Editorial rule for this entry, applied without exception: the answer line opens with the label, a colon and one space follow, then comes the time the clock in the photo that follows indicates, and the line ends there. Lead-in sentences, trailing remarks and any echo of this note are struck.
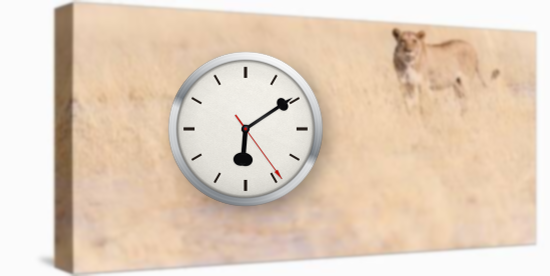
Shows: 6:09:24
